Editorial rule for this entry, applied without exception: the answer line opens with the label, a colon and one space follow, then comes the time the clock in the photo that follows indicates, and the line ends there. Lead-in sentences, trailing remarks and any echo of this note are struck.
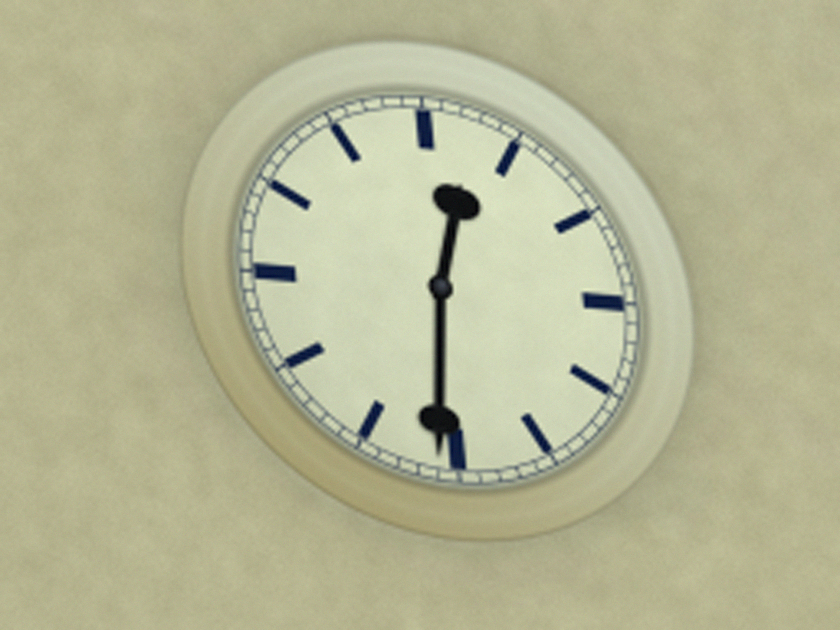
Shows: 12:31
